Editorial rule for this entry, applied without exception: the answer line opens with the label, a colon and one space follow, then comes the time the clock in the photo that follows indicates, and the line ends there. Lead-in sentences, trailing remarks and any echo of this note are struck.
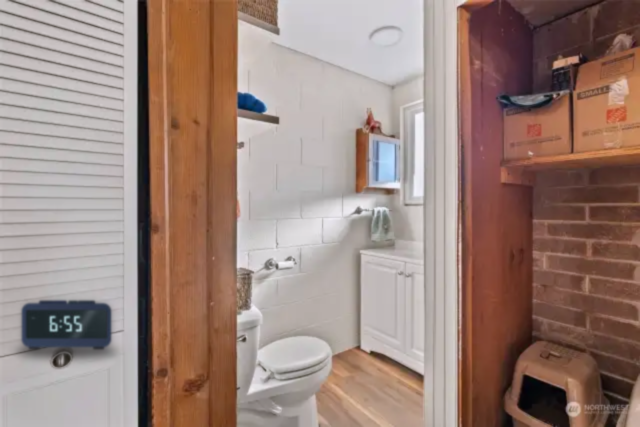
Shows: 6:55
